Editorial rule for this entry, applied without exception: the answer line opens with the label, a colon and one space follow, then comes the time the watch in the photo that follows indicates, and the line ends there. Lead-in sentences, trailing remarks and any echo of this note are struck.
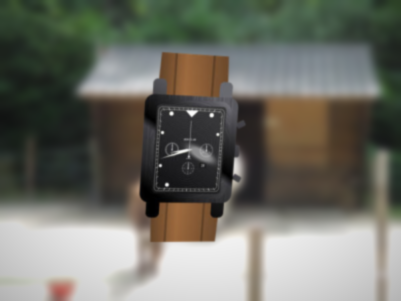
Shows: 8:42
